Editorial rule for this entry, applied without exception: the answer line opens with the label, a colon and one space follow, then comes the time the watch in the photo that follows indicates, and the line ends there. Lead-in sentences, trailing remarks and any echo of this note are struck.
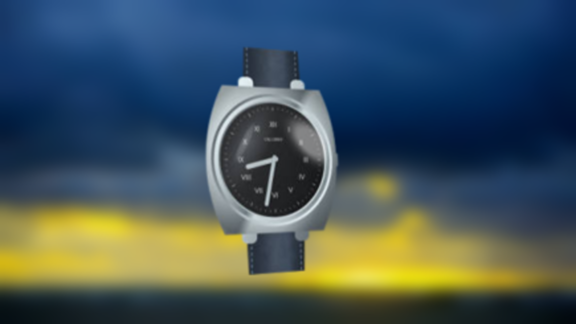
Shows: 8:32
